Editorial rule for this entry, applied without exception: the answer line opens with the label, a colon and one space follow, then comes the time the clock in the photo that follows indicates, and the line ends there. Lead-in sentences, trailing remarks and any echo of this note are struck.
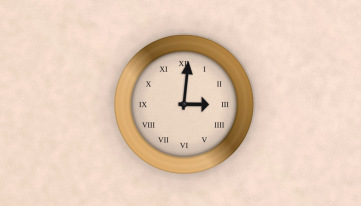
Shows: 3:01
